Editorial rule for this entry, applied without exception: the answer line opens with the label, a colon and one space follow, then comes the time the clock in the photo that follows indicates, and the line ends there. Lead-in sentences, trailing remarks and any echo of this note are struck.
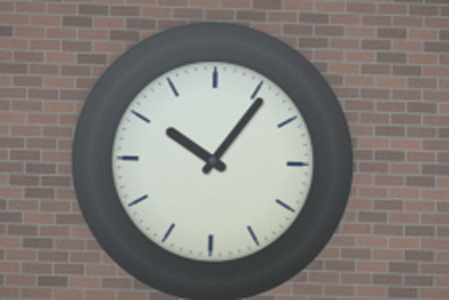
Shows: 10:06
